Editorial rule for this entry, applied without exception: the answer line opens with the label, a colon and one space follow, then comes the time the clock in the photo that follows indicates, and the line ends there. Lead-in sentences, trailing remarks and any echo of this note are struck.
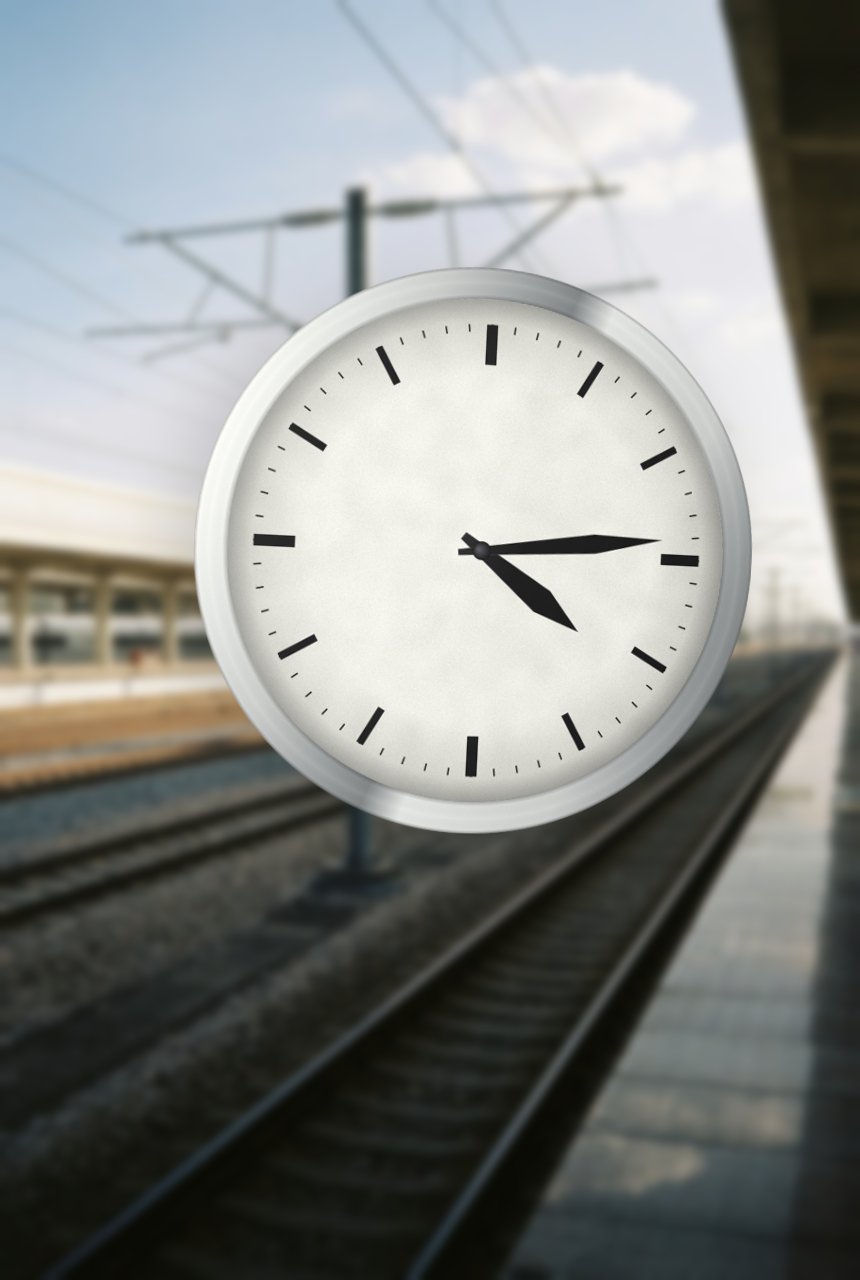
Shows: 4:14
